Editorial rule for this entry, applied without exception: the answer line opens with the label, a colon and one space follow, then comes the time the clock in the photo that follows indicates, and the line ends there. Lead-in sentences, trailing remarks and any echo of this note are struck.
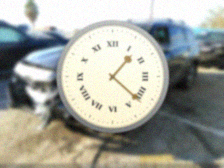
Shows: 1:22
